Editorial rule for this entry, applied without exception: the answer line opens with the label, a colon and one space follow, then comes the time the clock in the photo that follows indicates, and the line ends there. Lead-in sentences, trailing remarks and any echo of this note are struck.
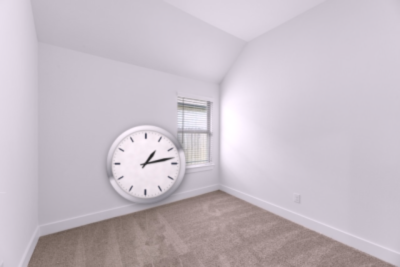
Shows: 1:13
